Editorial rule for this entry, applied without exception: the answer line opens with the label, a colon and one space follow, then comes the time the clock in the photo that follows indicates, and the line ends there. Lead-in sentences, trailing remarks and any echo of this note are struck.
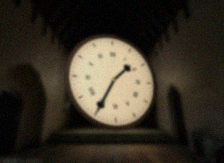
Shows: 1:35
